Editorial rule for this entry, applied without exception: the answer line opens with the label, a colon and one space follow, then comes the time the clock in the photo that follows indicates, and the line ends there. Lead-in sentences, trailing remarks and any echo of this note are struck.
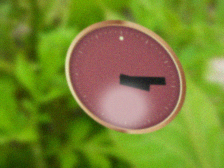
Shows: 3:14
